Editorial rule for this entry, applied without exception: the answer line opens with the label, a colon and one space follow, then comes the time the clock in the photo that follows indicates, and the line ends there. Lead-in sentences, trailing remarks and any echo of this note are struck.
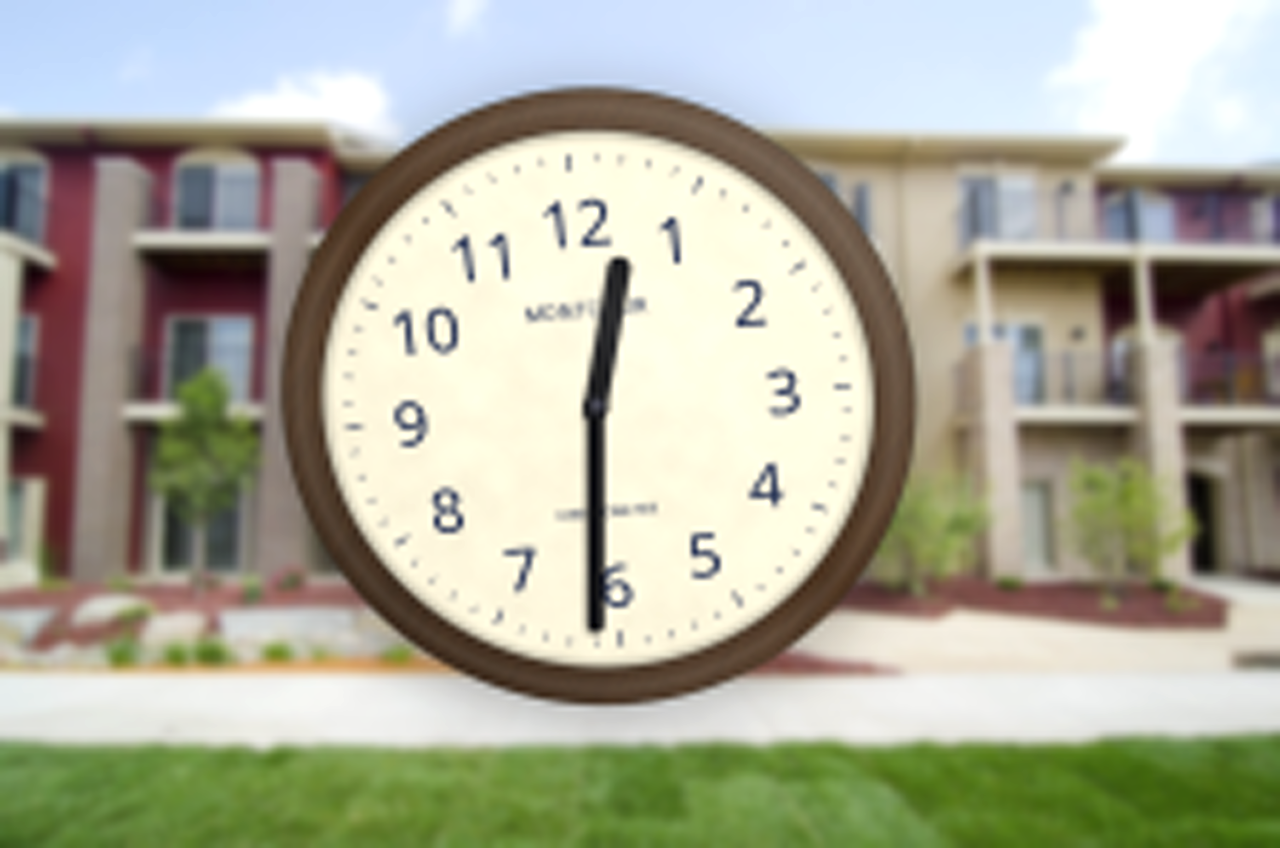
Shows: 12:31
